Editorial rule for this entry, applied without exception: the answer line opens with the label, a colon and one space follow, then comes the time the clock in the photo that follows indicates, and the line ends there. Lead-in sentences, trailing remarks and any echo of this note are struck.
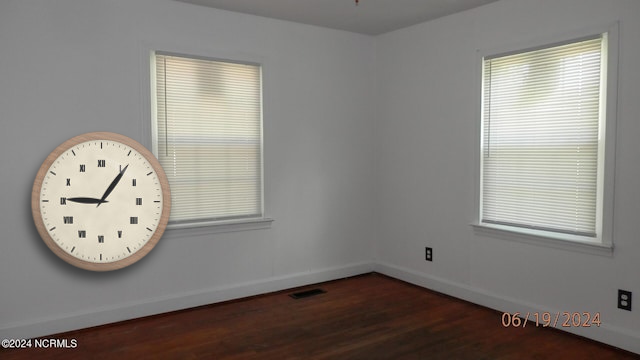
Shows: 9:06
